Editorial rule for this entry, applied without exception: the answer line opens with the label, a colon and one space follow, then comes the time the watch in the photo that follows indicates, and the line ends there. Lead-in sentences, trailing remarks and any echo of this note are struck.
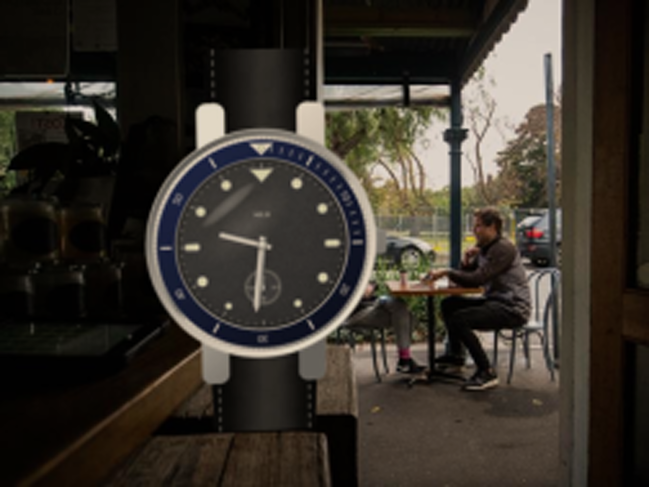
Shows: 9:31
